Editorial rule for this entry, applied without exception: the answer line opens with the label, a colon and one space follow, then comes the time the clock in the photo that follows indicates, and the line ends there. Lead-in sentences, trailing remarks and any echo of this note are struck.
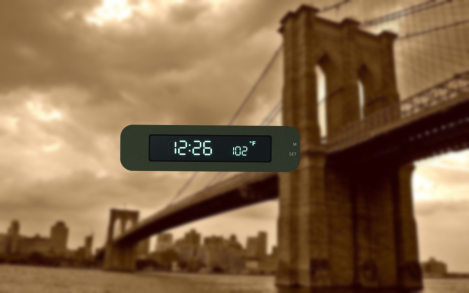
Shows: 12:26
